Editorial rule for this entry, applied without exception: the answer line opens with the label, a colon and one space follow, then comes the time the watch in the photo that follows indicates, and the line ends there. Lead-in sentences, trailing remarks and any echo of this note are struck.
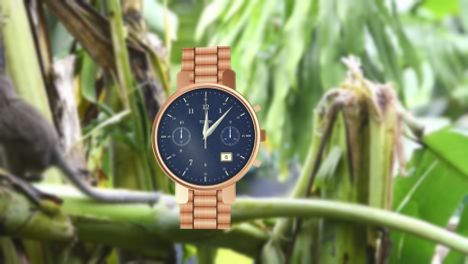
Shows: 12:07
